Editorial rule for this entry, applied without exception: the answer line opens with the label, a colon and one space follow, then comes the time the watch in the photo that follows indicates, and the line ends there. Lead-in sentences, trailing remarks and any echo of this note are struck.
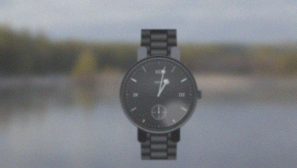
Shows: 1:02
